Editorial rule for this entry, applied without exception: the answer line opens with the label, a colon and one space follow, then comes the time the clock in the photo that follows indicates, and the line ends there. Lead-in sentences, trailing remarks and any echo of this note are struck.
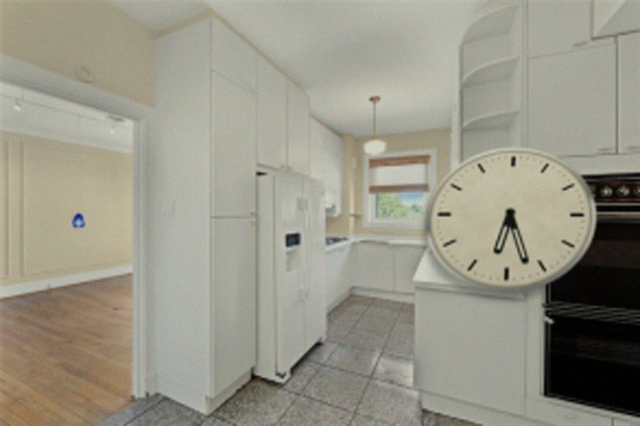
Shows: 6:27
